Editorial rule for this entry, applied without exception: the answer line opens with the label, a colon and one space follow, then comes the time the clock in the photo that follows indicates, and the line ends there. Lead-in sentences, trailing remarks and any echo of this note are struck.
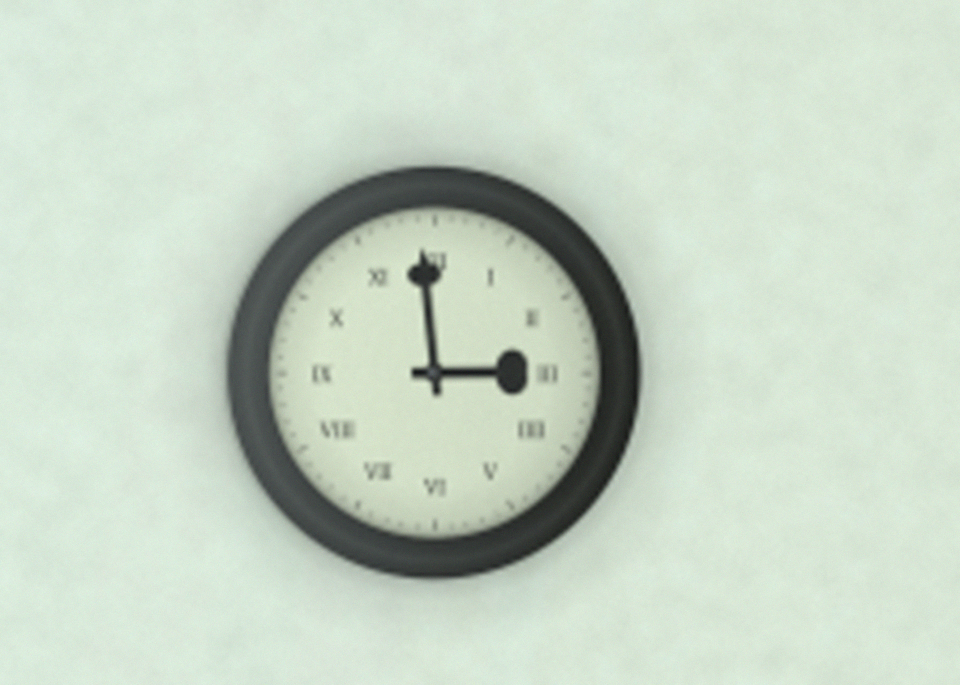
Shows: 2:59
